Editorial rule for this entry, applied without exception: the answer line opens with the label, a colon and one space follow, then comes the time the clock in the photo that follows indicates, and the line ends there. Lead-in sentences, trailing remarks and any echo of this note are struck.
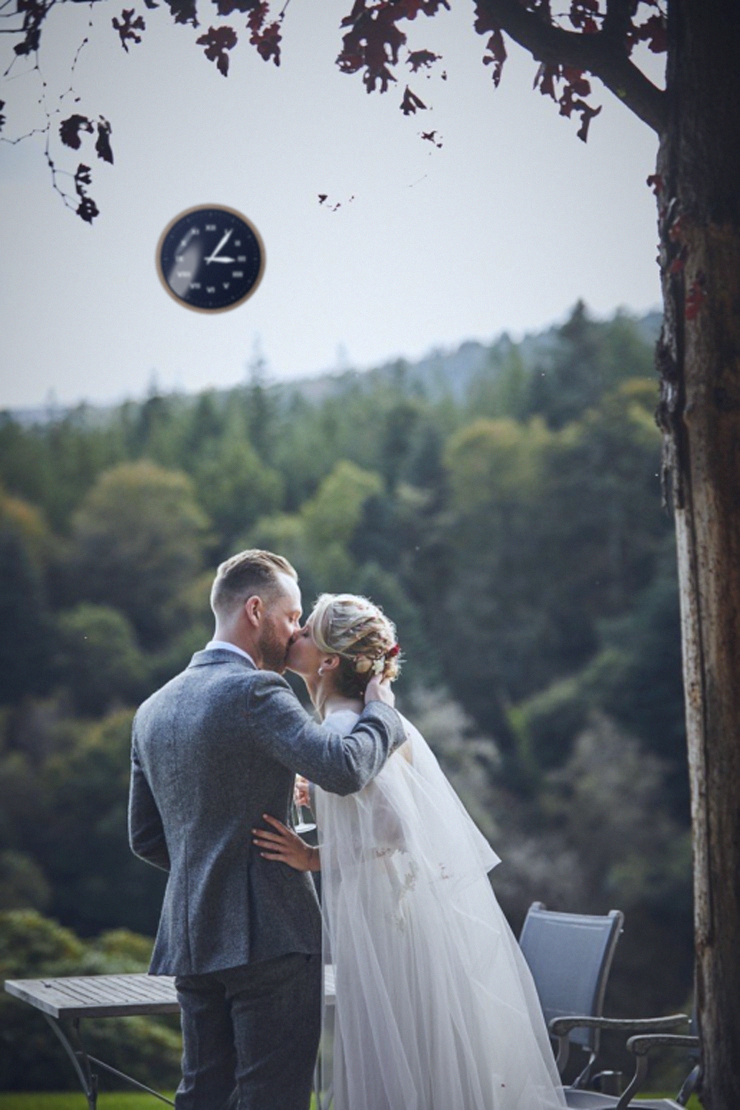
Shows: 3:06
